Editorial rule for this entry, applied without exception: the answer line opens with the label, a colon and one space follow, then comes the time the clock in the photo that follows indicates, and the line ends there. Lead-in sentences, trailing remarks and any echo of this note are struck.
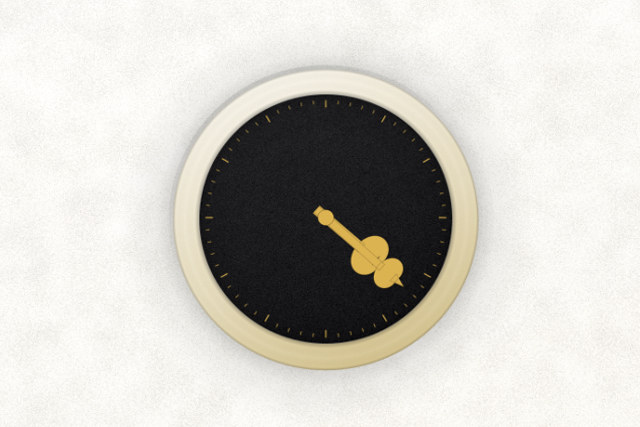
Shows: 4:22
